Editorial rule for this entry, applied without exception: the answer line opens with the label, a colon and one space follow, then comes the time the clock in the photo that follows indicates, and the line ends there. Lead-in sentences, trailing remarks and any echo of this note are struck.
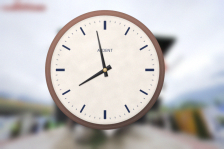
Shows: 7:58
